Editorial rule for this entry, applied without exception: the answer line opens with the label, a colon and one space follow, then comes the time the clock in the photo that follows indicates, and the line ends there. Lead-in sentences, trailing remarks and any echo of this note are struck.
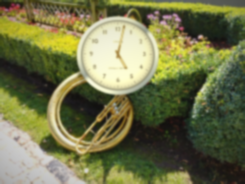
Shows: 5:02
